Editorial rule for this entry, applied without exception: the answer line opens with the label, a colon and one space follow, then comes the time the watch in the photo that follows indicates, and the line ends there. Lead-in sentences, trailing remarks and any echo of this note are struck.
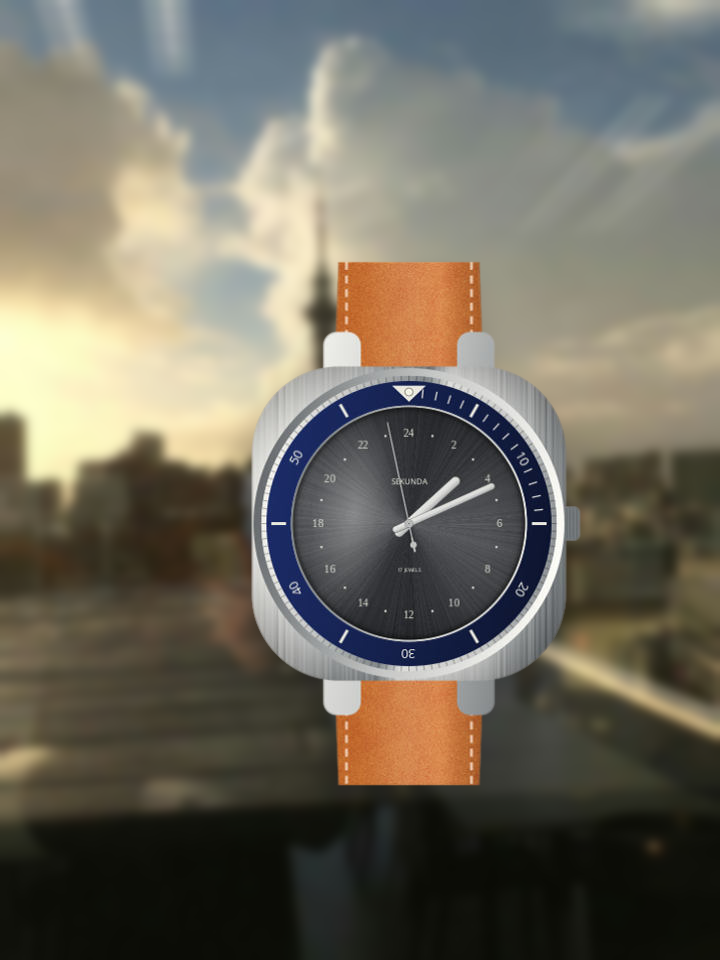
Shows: 3:10:58
